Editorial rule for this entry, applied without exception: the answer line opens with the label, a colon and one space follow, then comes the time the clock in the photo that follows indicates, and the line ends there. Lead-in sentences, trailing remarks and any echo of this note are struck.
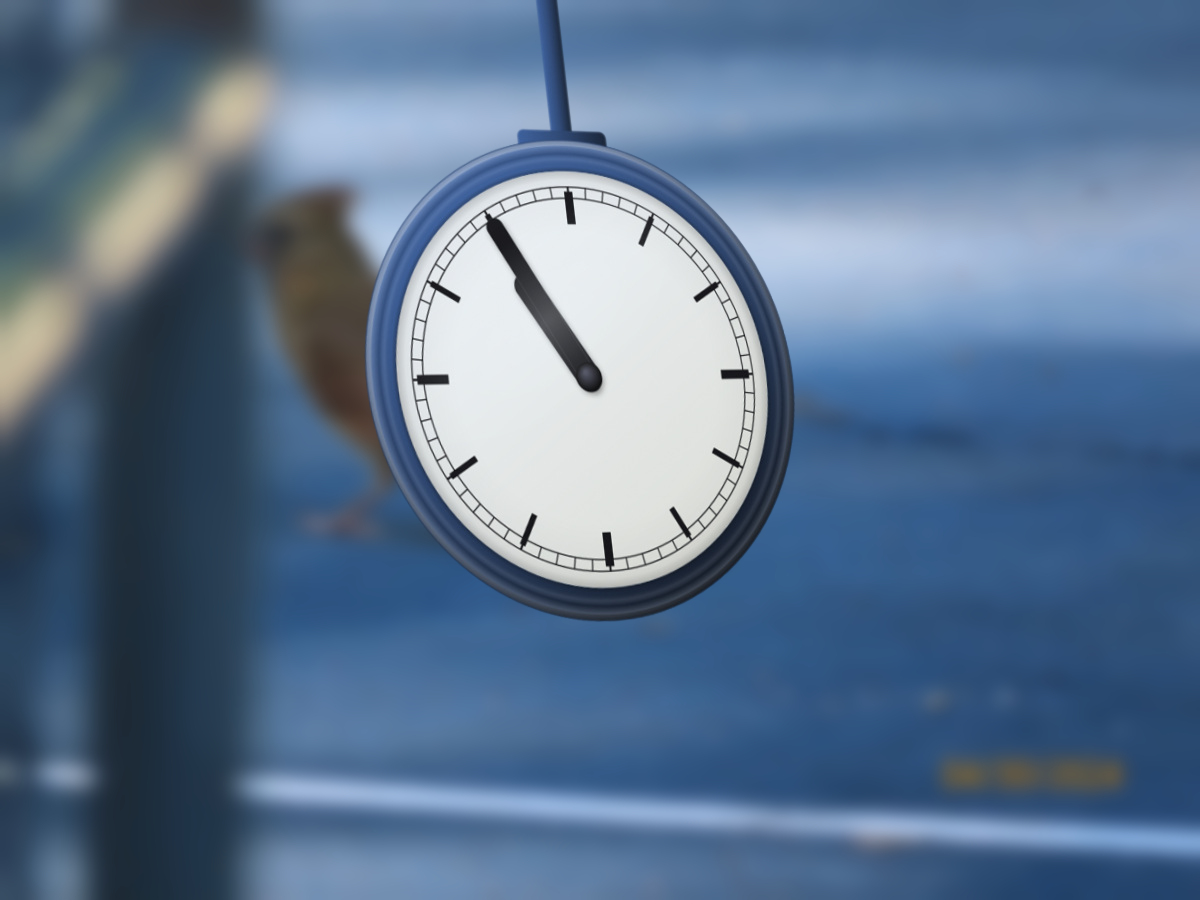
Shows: 10:55
